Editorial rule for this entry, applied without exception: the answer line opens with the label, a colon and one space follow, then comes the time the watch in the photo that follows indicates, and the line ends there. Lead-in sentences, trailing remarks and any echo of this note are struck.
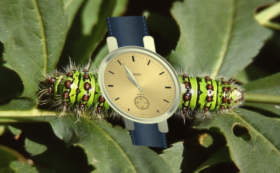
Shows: 10:56
